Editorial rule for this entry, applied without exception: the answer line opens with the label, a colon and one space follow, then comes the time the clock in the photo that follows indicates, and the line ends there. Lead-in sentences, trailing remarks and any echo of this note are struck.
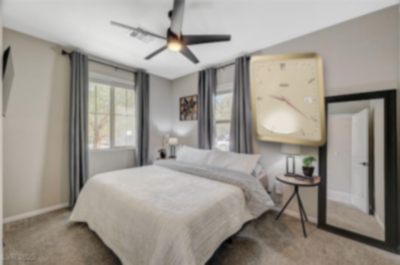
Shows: 9:21
